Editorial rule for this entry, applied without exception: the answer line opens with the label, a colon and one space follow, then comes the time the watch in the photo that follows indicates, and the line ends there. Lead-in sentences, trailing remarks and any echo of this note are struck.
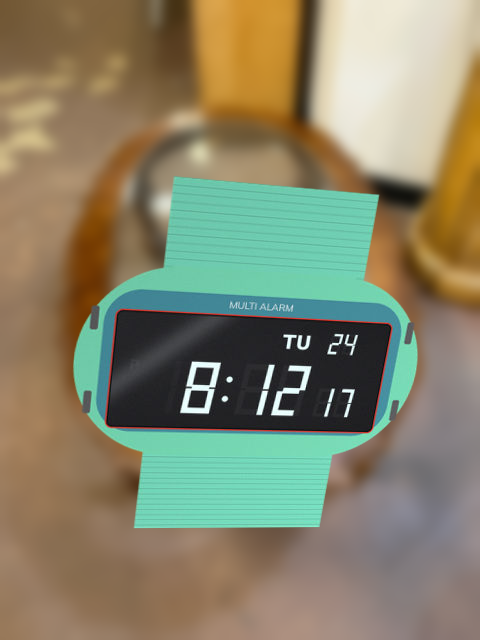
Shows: 8:12:17
